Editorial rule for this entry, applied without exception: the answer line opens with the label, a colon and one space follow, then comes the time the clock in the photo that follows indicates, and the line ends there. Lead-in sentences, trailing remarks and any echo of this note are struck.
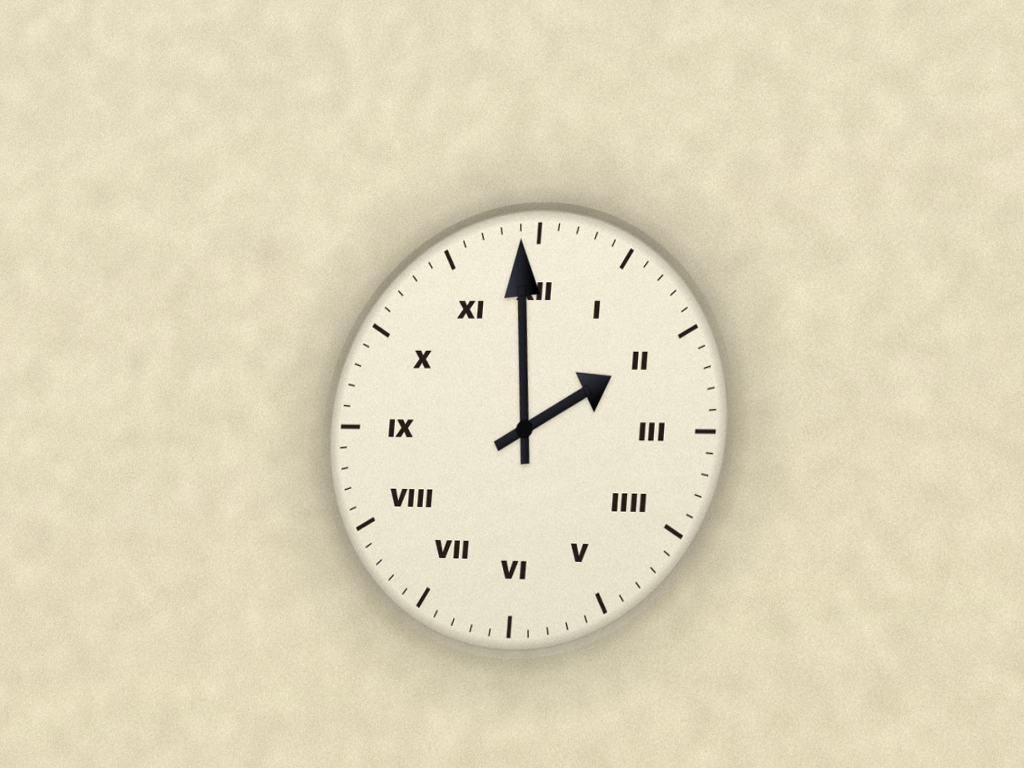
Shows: 1:59
